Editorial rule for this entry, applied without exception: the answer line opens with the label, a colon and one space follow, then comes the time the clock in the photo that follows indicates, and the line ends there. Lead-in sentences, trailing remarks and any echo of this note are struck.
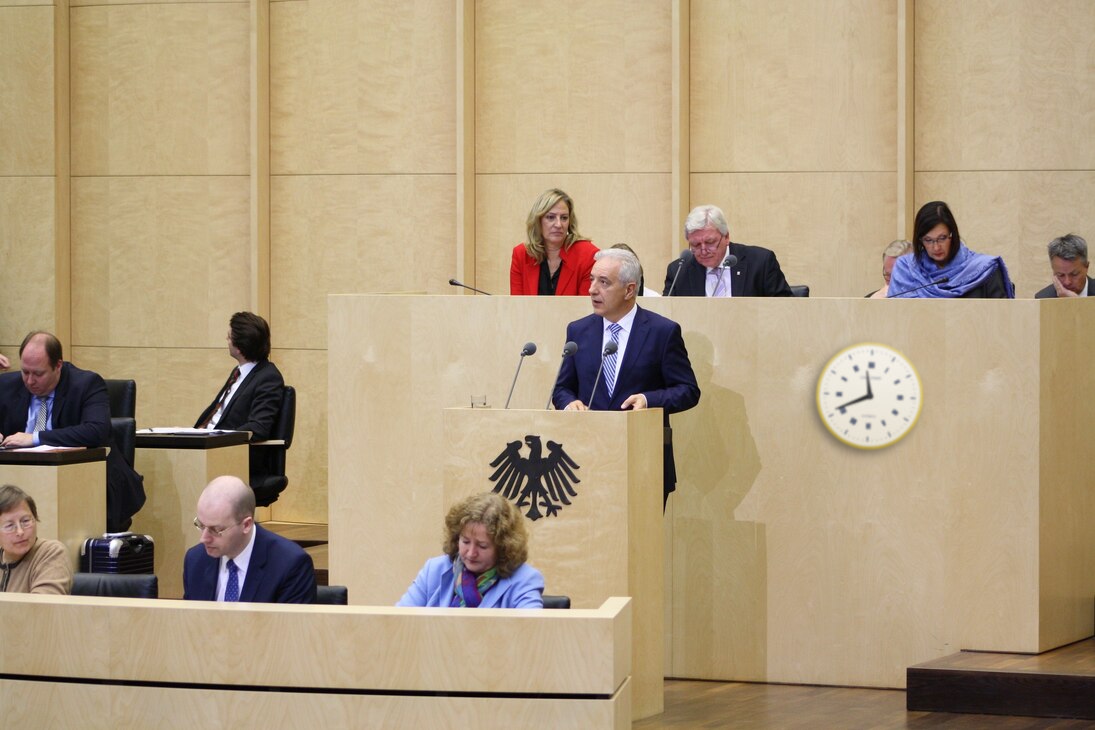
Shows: 11:41
